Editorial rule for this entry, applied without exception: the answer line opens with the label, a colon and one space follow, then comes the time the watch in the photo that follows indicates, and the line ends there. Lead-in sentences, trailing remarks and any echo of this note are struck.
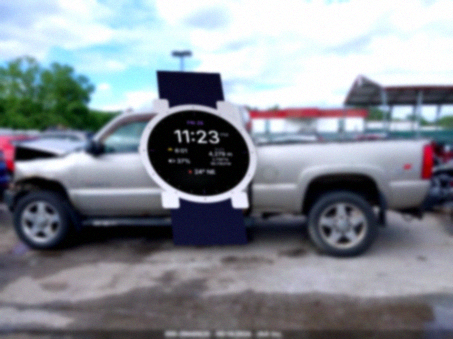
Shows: 11:23
